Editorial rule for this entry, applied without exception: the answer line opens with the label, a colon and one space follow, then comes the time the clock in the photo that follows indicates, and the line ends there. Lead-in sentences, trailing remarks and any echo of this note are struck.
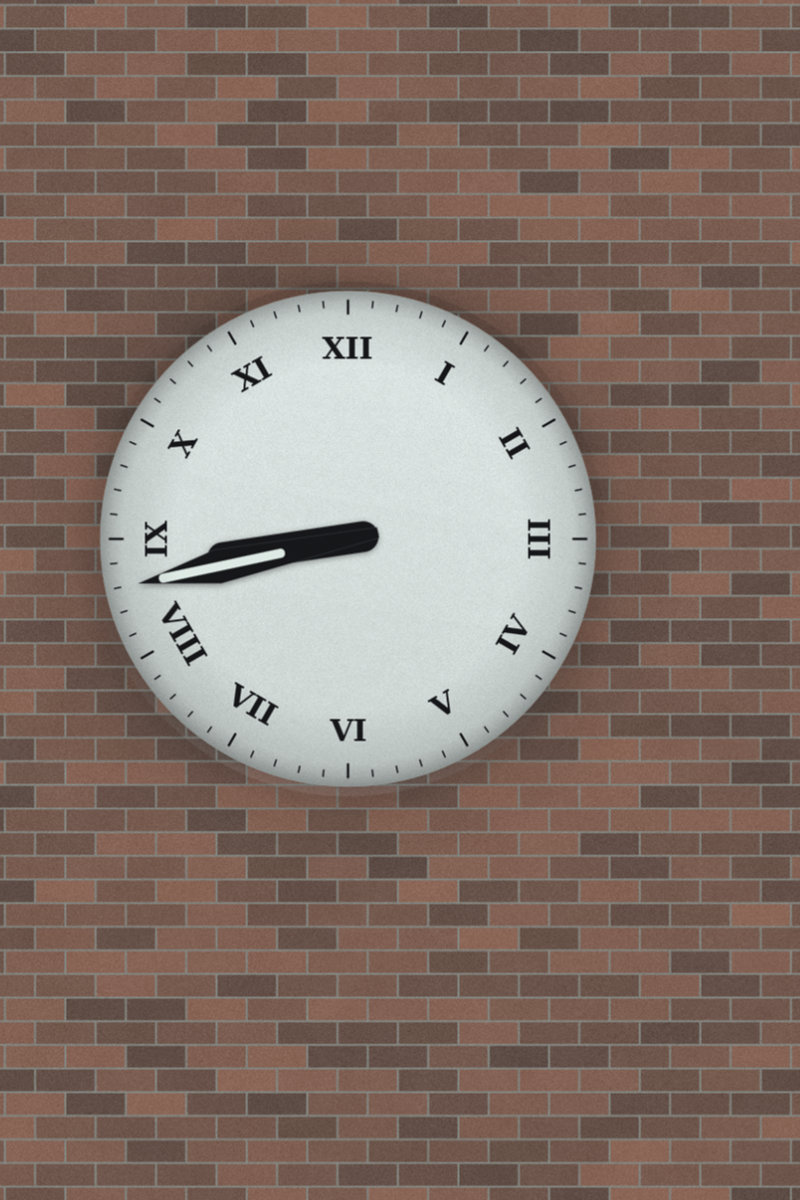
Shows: 8:43
